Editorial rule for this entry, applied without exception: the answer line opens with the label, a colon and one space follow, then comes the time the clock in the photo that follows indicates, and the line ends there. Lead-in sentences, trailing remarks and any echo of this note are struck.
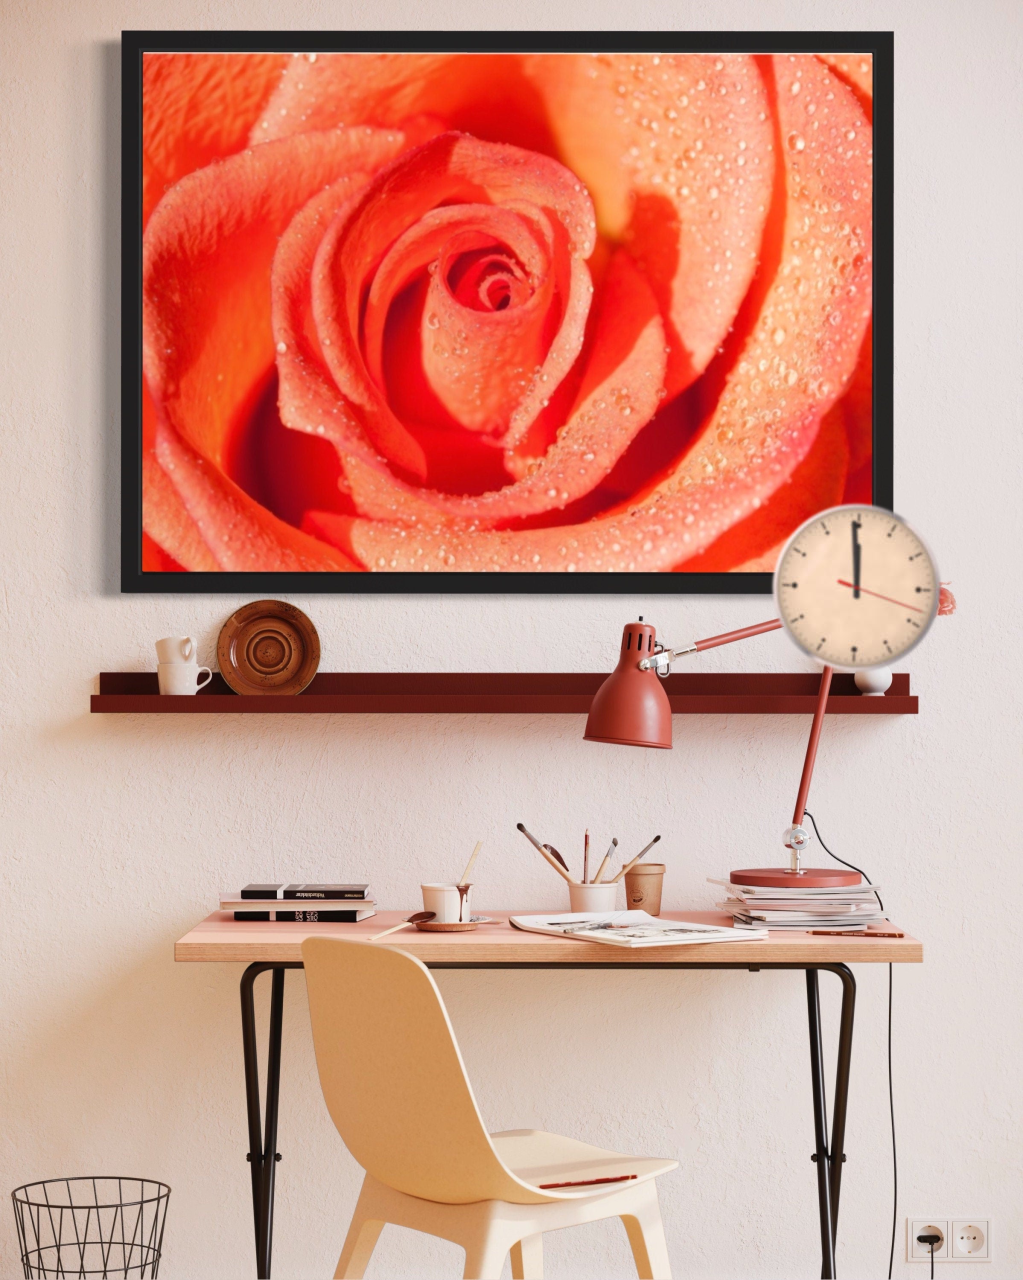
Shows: 11:59:18
